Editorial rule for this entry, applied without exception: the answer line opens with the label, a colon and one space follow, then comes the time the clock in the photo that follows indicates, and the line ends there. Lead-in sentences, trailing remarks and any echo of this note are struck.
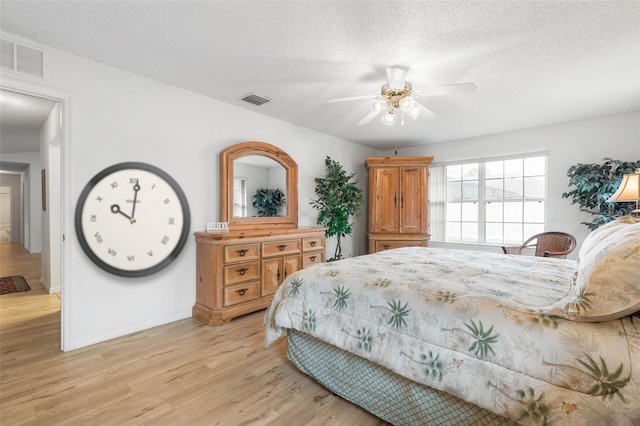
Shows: 10:01
